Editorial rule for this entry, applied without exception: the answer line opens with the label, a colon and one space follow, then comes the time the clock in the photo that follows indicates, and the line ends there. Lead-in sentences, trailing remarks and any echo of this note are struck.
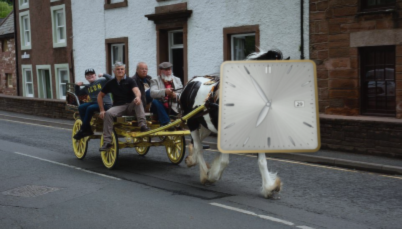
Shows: 6:55
